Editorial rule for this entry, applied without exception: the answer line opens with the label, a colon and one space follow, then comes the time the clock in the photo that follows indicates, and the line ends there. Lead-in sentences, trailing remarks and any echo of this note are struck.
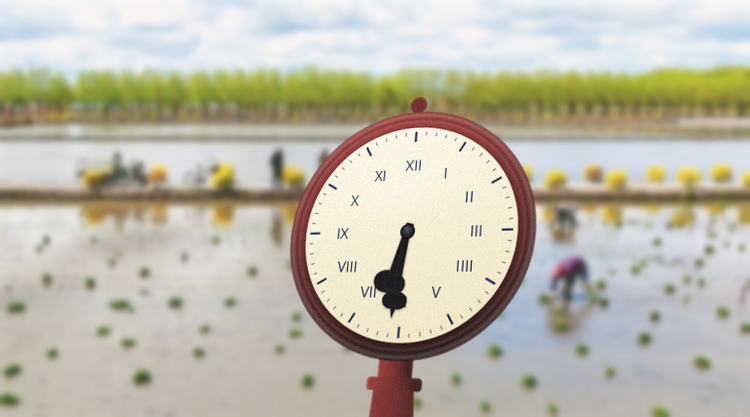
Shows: 6:31
